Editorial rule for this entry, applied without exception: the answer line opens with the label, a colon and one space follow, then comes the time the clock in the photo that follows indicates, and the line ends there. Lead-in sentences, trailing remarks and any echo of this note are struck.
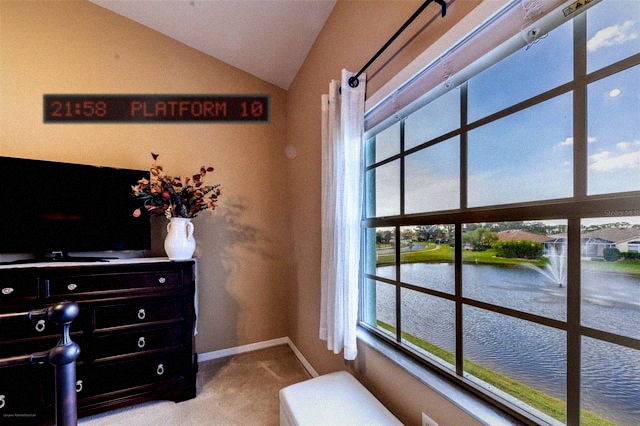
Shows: 21:58
